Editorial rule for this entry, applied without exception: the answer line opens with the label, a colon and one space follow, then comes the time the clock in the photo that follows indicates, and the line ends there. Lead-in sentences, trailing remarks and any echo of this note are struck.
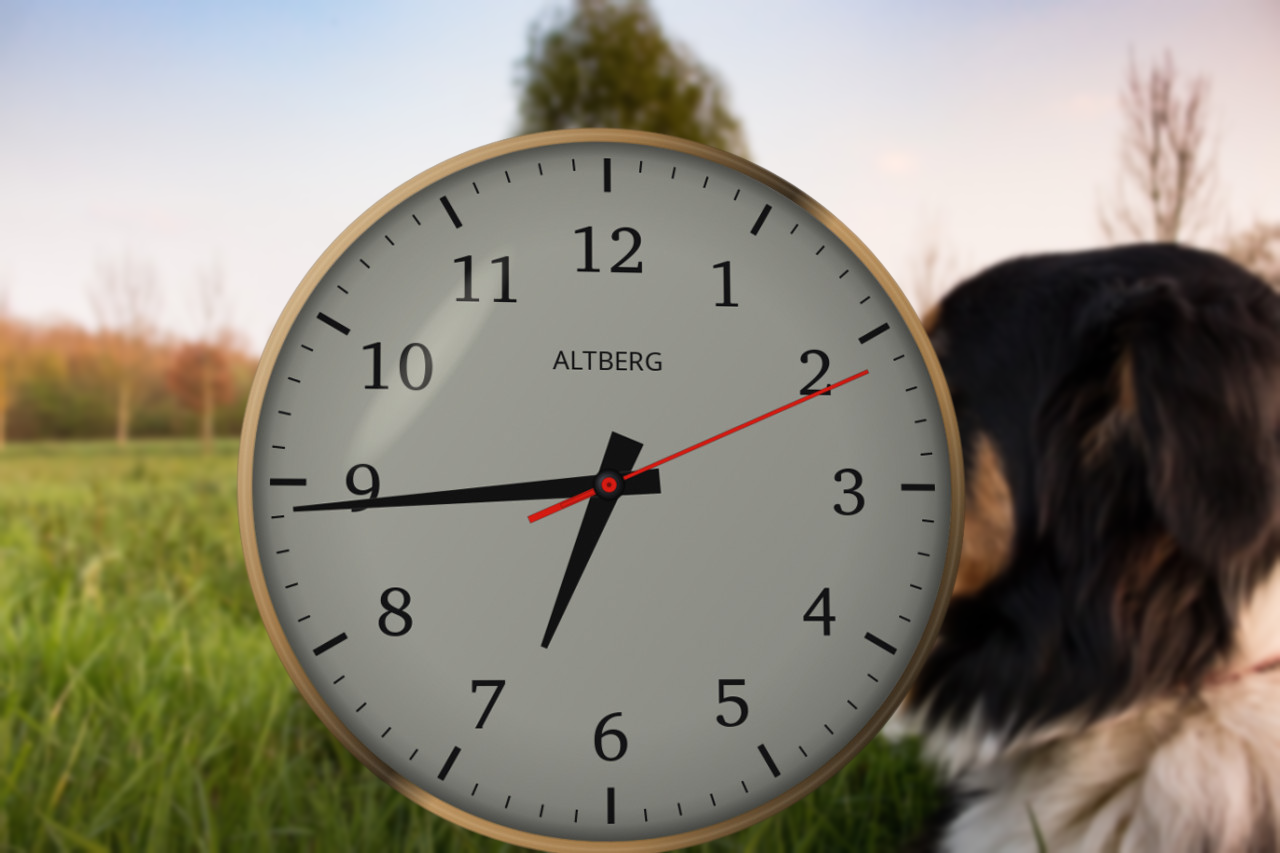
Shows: 6:44:11
